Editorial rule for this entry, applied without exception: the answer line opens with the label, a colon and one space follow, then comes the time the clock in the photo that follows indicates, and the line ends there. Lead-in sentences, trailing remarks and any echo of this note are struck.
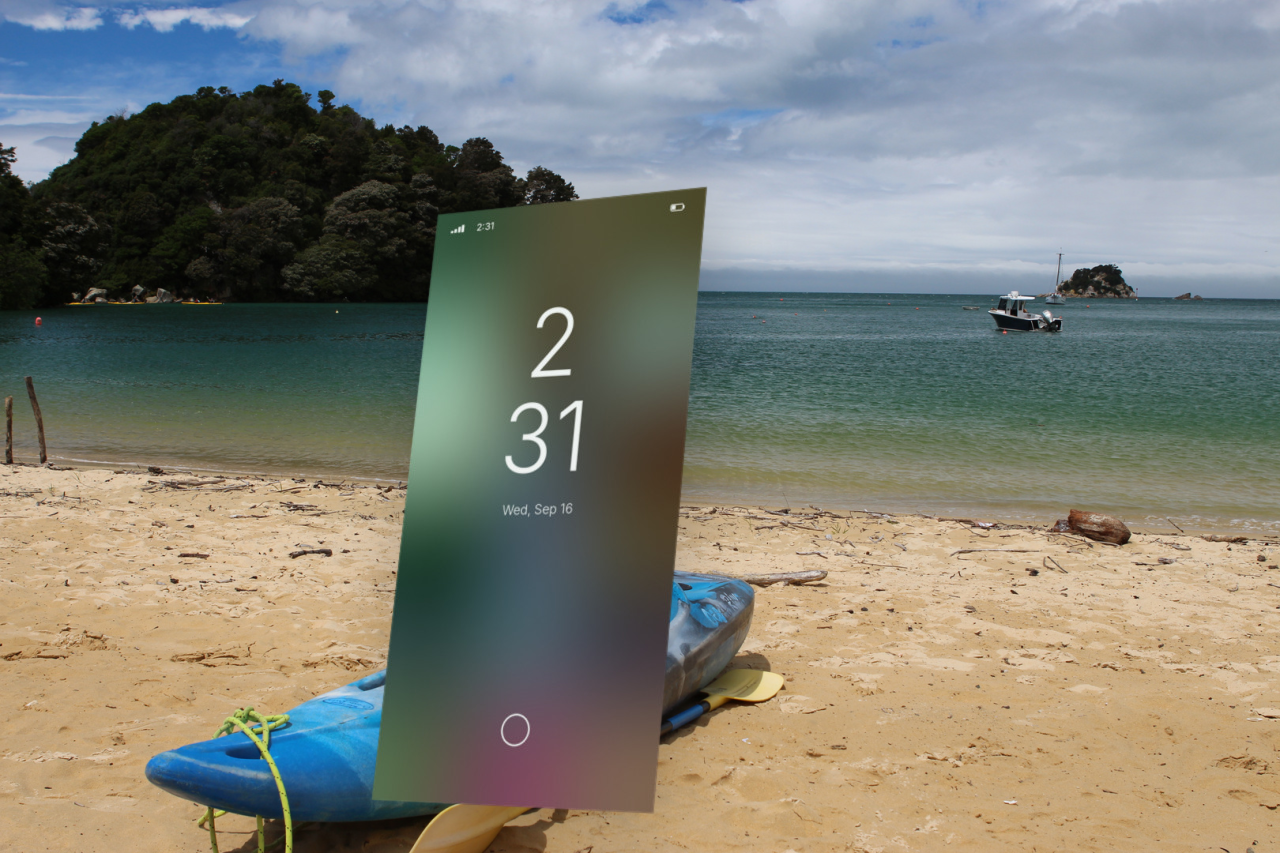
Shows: 2:31
